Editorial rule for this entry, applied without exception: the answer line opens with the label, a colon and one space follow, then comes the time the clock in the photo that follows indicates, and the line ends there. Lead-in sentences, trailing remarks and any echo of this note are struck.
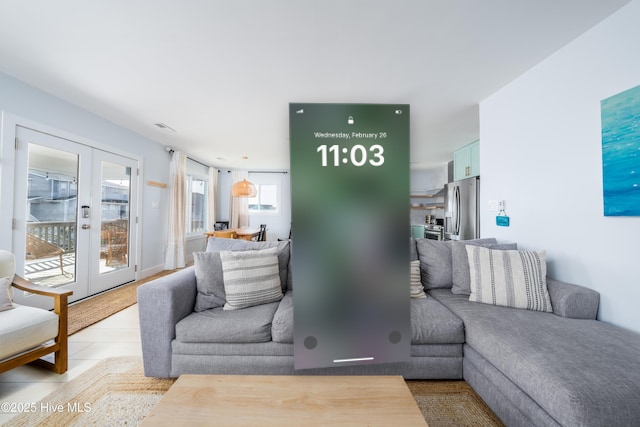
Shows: 11:03
